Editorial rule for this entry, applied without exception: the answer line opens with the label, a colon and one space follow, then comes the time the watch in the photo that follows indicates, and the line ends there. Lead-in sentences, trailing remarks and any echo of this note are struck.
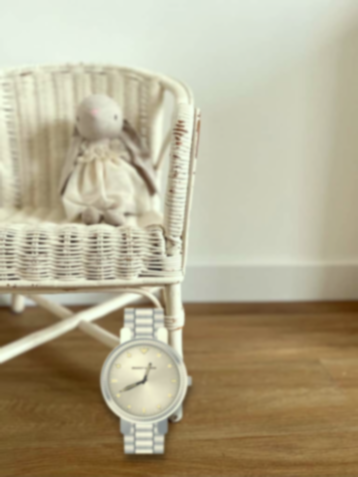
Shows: 12:41
